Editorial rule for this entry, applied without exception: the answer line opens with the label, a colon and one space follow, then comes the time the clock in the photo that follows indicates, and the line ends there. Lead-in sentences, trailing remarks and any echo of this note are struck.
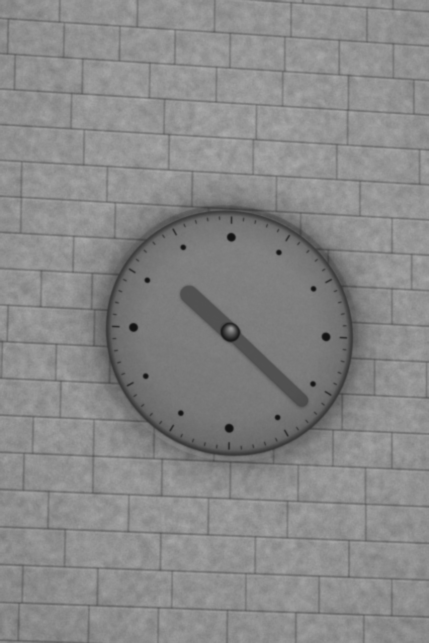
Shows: 10:22
